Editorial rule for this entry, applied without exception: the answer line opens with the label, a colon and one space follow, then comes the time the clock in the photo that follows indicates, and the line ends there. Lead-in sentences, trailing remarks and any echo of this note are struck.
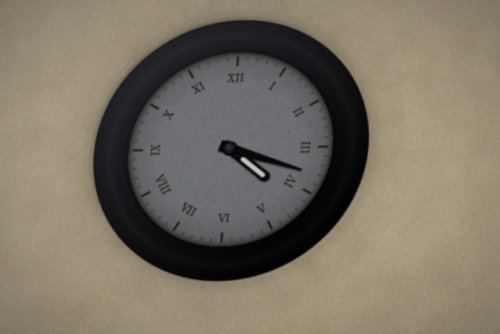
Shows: 4:18
